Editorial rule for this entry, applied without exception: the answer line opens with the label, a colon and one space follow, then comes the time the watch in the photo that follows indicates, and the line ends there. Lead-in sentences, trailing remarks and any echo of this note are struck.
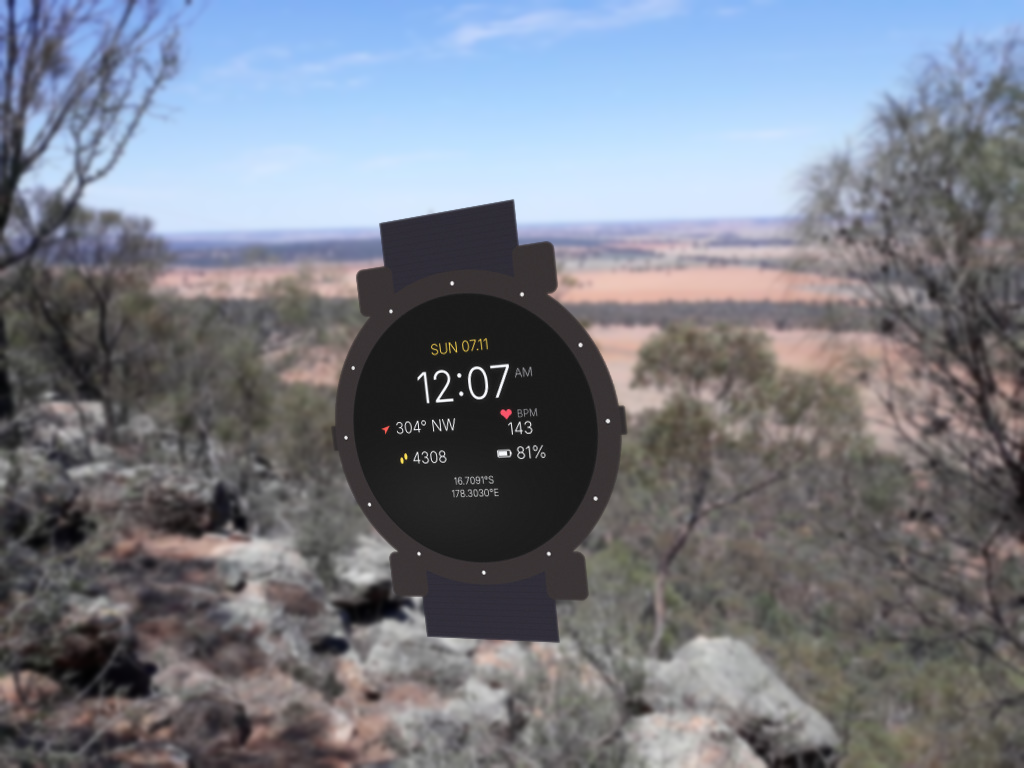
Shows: 12:07
